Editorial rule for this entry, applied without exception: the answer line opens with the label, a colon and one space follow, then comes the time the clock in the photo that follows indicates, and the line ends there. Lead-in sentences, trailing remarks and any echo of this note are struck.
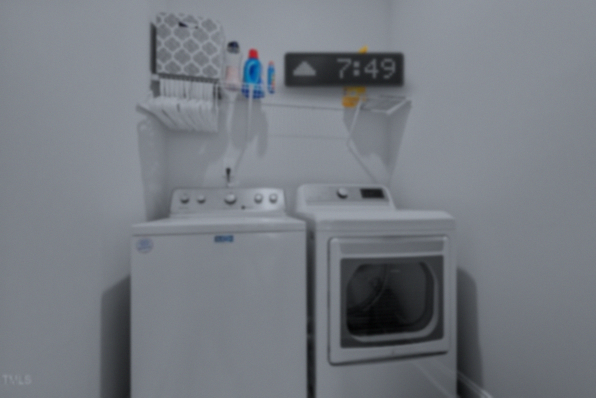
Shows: 7:49
